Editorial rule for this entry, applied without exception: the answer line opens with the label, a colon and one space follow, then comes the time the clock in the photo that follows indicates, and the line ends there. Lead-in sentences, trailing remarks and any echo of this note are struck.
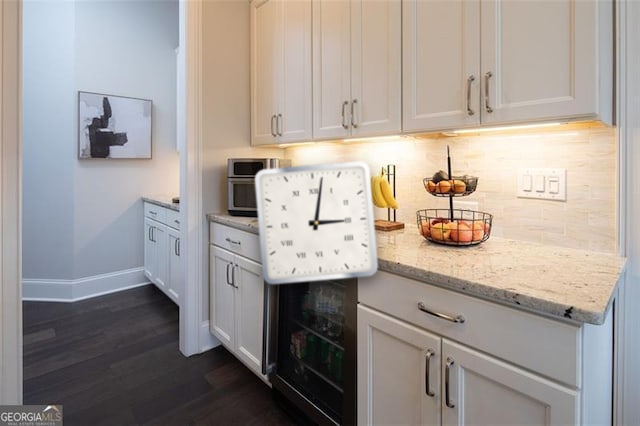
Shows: 3:02
